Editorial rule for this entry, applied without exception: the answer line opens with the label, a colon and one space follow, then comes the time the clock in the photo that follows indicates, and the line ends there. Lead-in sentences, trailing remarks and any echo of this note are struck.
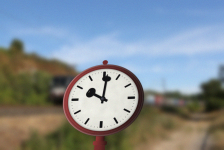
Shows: 10:01
